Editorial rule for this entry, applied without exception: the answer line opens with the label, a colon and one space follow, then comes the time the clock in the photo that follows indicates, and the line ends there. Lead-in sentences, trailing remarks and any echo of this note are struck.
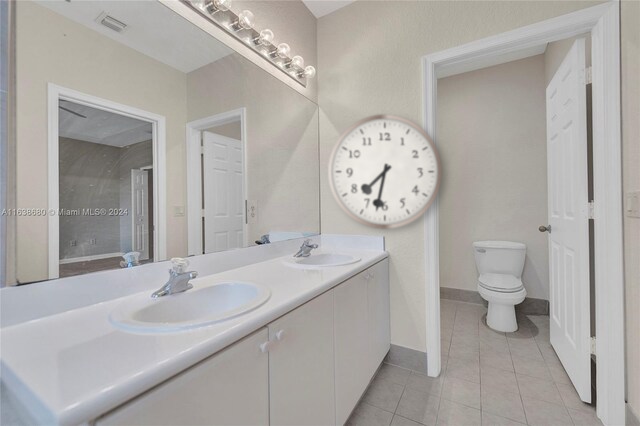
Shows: 7:32
